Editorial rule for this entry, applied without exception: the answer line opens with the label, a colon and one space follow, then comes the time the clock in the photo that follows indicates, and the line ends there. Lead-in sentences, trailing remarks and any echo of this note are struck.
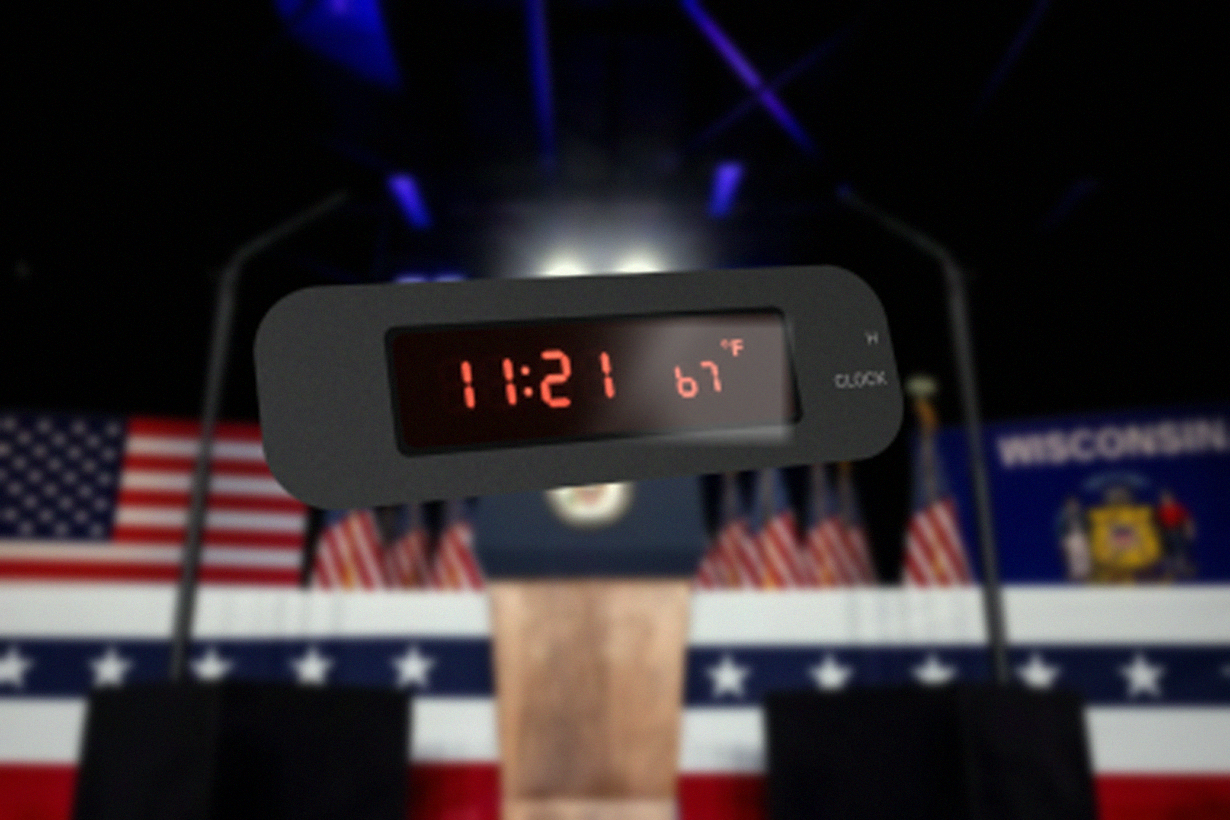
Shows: 11:21
